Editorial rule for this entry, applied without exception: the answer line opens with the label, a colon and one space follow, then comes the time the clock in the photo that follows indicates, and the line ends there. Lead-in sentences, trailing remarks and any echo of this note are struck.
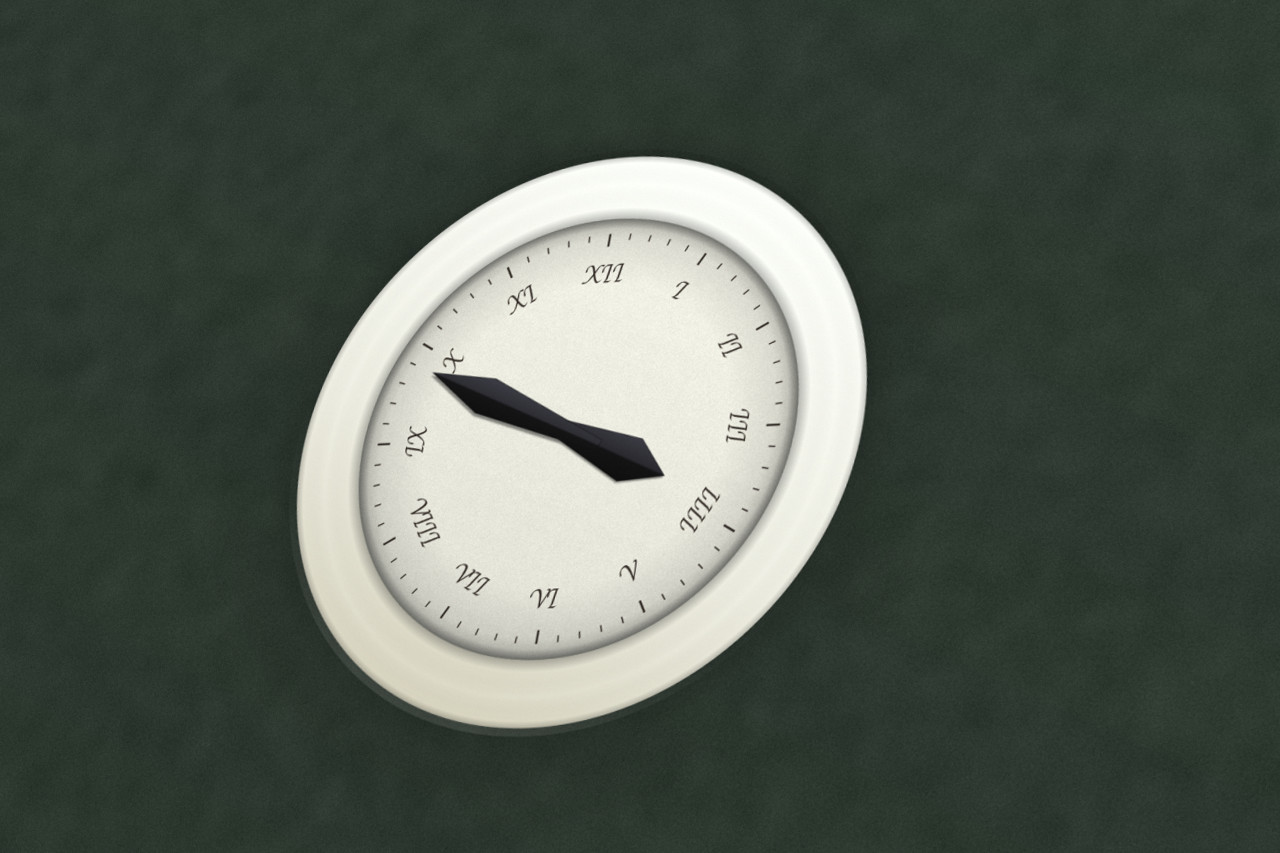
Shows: 3:49
